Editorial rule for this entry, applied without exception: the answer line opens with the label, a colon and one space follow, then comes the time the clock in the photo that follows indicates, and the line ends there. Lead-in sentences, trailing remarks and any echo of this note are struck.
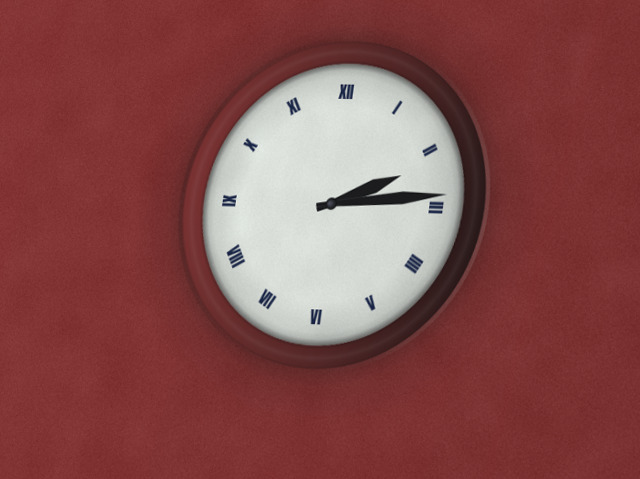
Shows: 2:14
